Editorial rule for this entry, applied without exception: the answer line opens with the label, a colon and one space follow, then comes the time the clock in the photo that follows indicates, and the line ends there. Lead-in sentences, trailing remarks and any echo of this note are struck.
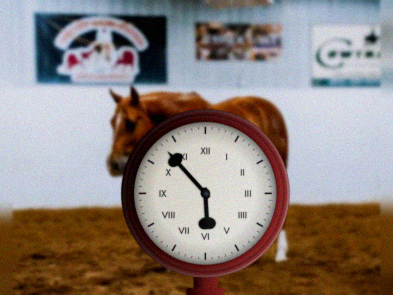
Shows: 5:53
